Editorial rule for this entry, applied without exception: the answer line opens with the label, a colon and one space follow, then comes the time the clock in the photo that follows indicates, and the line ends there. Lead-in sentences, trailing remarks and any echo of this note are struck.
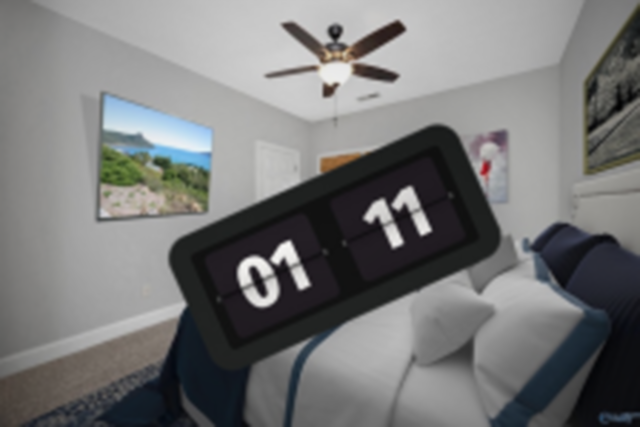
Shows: 1:11
